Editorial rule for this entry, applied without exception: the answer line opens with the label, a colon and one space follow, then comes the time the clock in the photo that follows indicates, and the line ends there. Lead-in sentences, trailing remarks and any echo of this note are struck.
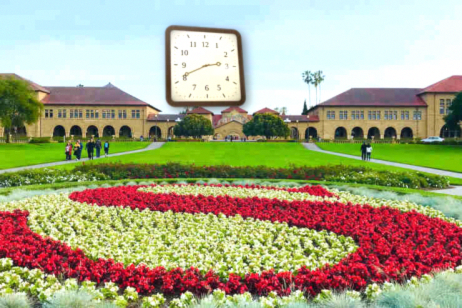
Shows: 2:41
